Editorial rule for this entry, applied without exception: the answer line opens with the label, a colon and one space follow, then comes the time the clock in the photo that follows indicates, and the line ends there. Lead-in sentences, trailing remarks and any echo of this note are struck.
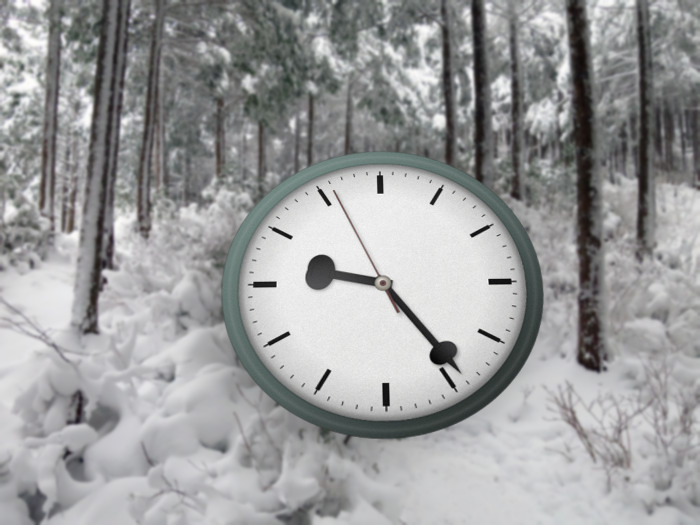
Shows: 9:23:56
